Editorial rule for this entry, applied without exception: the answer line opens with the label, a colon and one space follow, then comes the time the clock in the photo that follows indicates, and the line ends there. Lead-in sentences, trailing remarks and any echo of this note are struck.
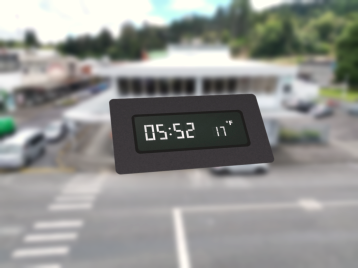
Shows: 5:52
